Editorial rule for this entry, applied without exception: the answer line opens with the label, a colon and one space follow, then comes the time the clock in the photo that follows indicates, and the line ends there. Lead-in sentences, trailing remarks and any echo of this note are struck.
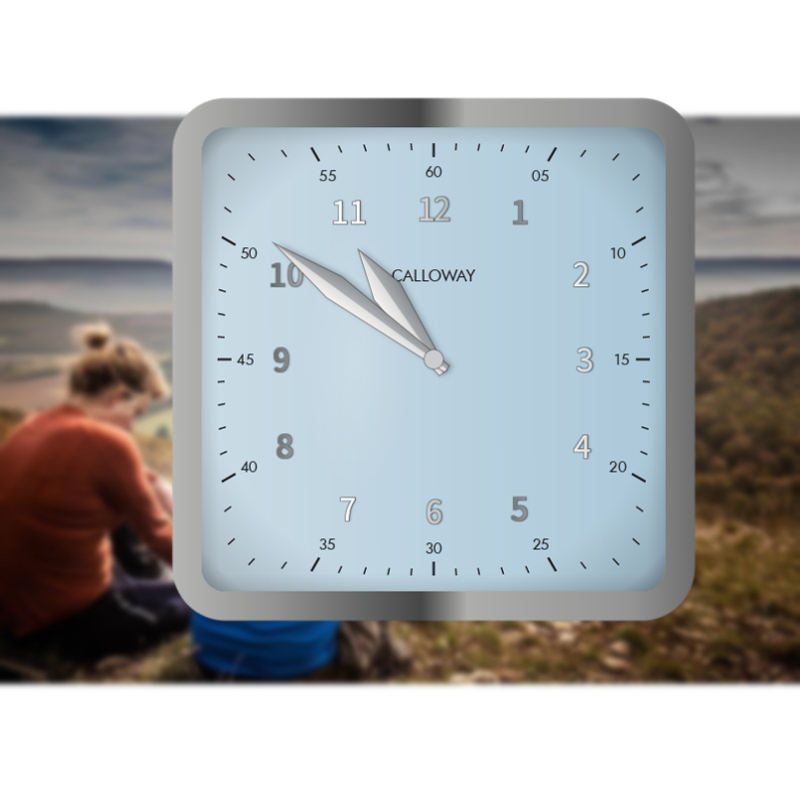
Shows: 10:51
